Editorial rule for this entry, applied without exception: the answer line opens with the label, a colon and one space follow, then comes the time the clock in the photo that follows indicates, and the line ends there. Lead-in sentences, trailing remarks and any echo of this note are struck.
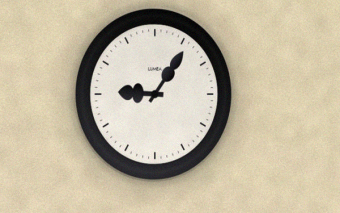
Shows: 9:06
